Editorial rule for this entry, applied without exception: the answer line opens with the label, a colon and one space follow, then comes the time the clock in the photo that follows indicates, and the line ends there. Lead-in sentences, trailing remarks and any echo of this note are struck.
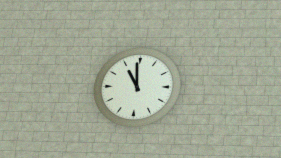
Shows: 10:59
